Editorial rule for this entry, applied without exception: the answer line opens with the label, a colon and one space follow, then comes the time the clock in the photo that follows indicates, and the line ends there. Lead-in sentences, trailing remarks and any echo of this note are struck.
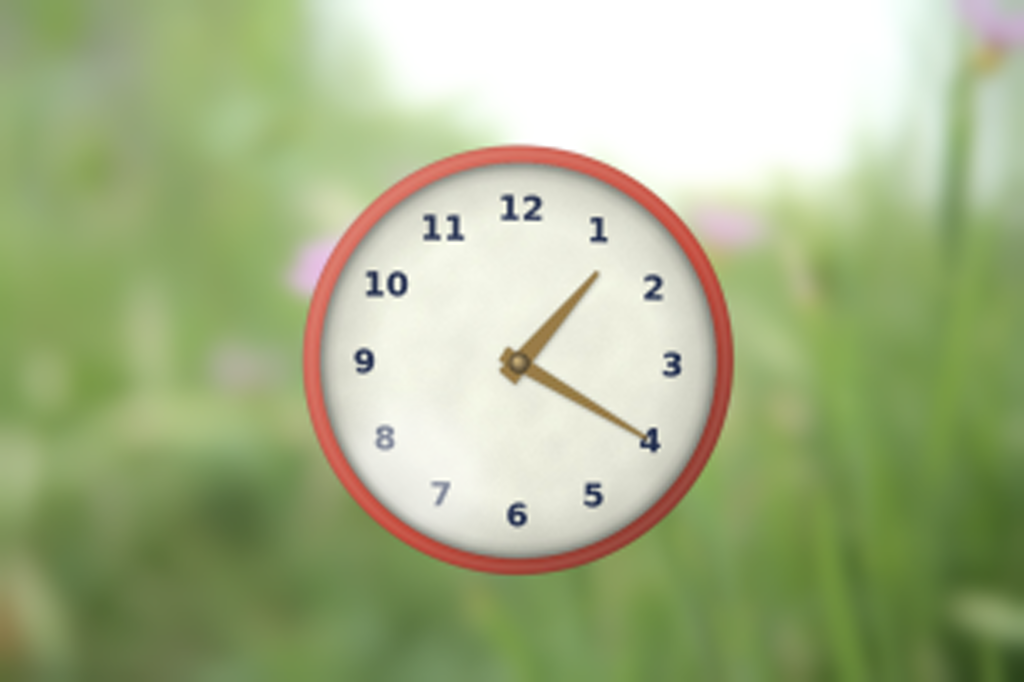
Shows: 1:20
